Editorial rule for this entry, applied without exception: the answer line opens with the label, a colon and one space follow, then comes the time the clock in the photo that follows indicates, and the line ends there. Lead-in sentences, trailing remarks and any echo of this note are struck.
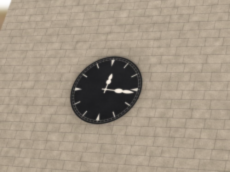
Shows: 12:16
